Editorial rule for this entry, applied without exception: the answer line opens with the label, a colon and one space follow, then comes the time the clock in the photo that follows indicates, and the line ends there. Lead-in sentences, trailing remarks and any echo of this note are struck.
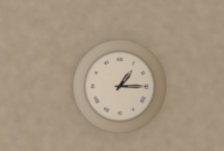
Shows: 1:15
